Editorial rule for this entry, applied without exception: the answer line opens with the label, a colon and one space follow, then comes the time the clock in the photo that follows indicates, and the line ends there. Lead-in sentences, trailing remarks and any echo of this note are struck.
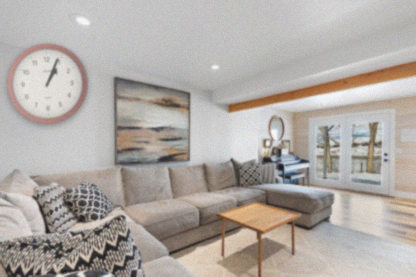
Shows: 1:04
